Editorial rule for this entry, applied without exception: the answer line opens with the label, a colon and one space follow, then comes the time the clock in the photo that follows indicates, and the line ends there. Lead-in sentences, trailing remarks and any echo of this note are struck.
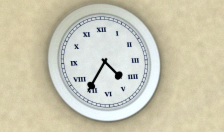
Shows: 4:36
